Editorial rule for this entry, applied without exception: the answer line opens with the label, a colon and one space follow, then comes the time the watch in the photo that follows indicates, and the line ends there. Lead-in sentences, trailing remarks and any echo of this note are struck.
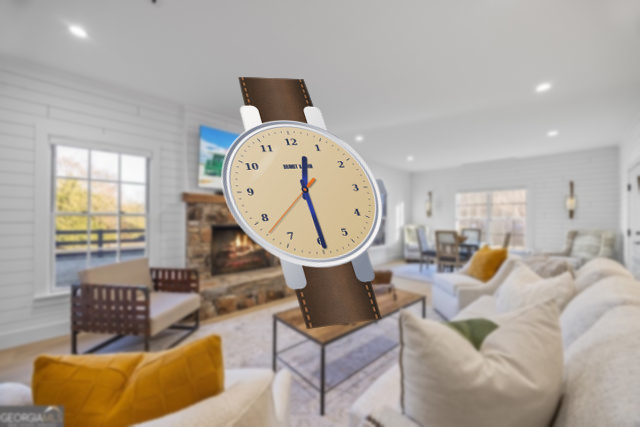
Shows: 12:29:38
